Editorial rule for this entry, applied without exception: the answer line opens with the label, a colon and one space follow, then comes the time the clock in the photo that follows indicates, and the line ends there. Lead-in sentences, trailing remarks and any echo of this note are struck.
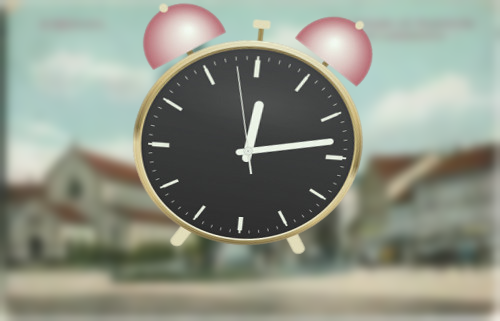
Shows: 12:12:58
